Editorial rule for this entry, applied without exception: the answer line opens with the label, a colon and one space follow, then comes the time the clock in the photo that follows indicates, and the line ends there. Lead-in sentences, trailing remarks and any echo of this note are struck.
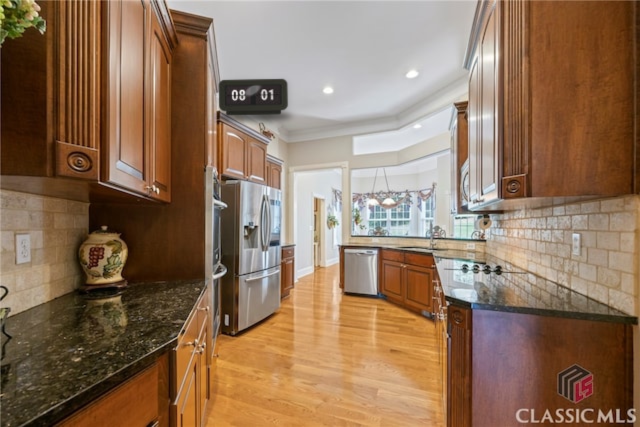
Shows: 8:01
